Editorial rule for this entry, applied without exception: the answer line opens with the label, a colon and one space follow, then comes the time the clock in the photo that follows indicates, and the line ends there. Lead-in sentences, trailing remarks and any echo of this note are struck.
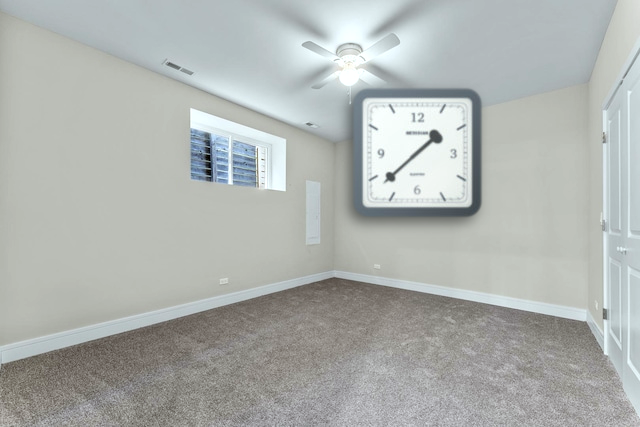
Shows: 1:38
